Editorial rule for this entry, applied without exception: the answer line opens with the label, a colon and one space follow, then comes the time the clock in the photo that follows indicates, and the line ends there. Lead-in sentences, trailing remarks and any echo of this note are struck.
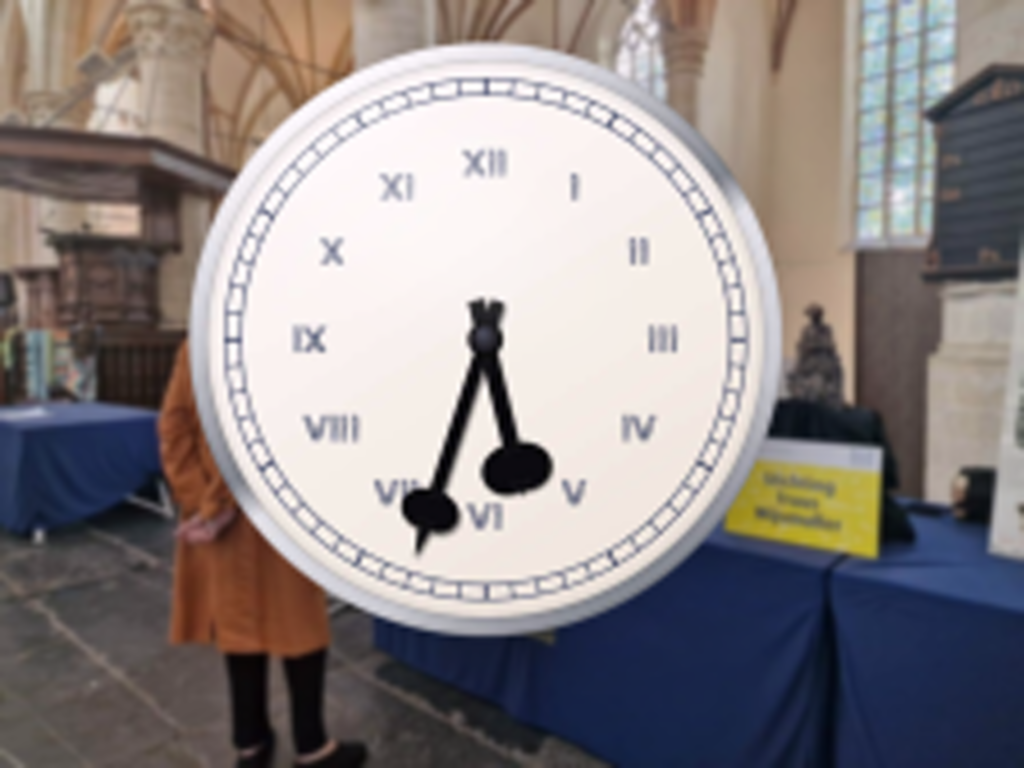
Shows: 5:33
